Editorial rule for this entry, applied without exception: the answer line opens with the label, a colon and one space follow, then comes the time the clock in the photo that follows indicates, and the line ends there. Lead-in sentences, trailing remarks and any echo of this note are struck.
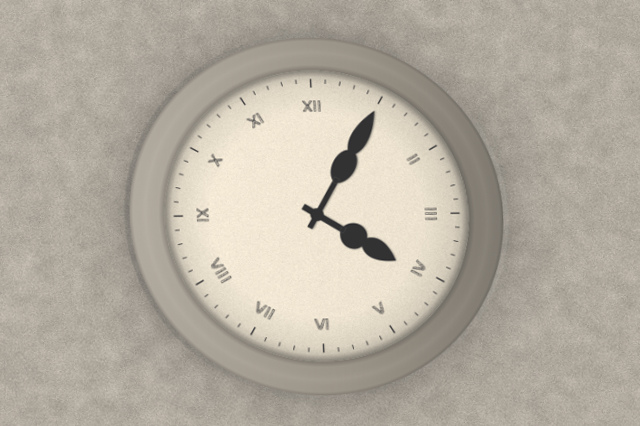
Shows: 4:05
